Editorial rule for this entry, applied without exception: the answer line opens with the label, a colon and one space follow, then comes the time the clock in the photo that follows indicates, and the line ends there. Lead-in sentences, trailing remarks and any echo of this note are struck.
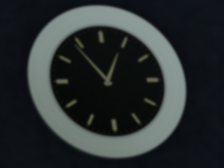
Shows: 12:54
